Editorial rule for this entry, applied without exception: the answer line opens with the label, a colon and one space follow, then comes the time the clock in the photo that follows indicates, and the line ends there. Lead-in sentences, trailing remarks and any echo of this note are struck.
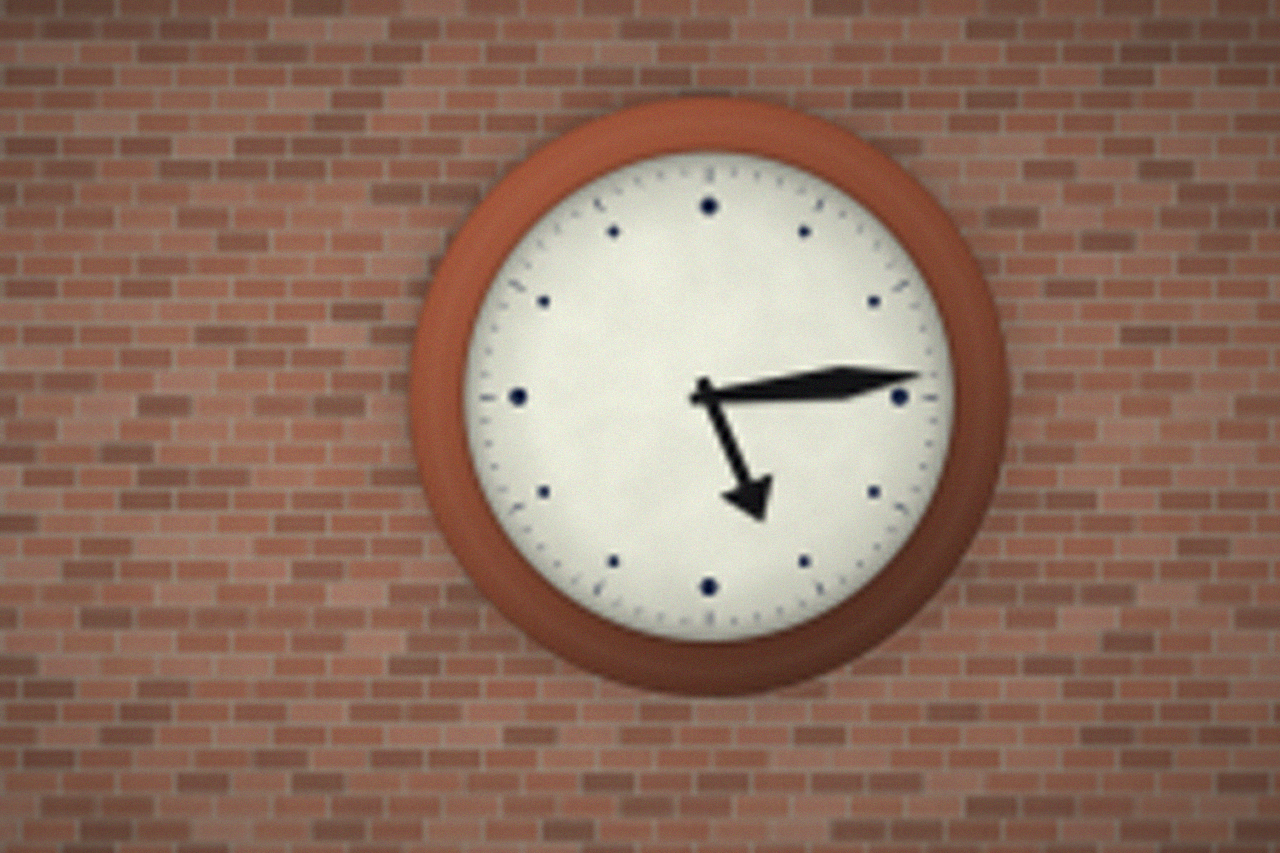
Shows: 5:14
